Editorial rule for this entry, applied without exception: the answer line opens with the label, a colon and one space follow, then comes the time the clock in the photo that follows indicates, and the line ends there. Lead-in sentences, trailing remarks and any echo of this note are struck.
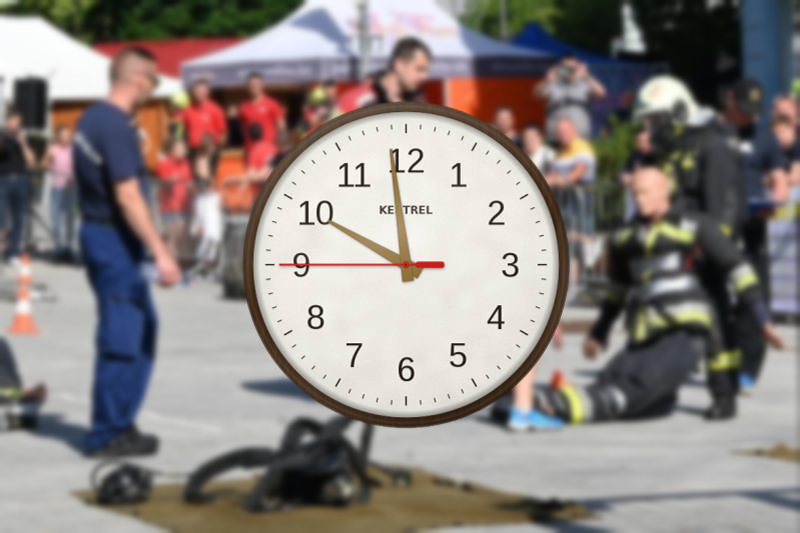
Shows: 9:58:45
